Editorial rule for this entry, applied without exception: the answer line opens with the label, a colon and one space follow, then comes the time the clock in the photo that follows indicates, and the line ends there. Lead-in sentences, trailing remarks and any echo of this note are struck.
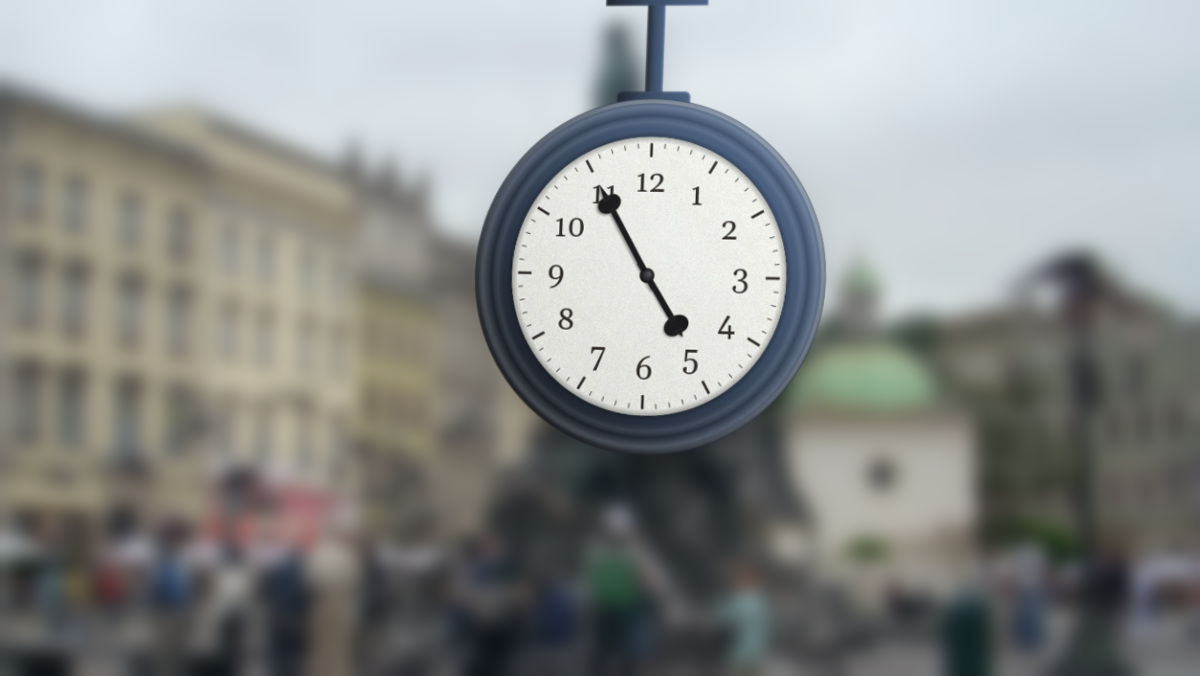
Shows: 4:55
